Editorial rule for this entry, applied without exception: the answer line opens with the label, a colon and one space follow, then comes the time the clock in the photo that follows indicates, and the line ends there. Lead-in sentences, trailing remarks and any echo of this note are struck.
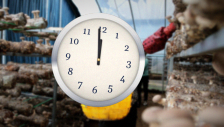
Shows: 11:59
